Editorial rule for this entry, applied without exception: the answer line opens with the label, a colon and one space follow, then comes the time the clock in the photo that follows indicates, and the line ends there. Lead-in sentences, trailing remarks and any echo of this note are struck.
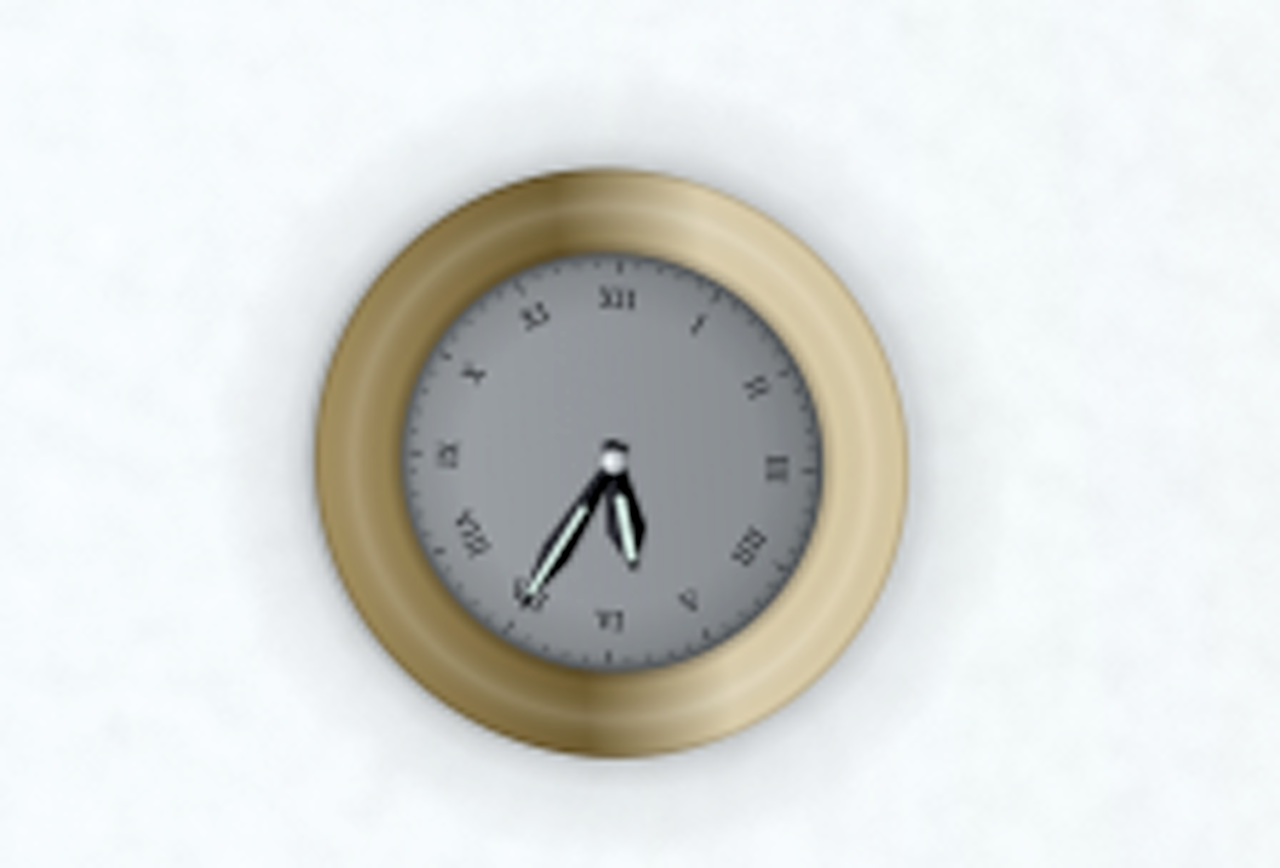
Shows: 5:35
